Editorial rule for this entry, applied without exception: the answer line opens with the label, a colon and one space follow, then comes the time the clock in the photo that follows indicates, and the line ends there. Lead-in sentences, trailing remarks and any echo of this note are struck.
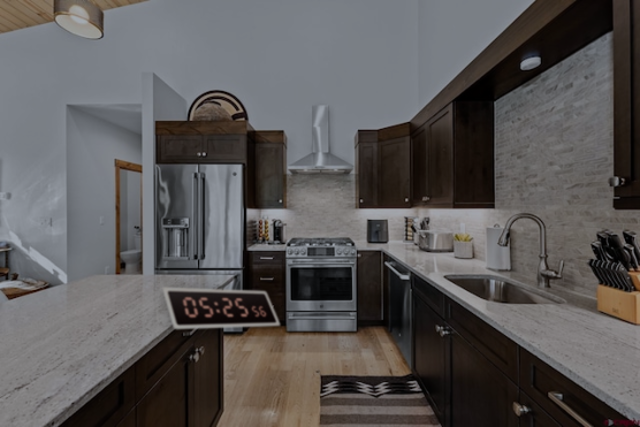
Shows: 5:25:56
